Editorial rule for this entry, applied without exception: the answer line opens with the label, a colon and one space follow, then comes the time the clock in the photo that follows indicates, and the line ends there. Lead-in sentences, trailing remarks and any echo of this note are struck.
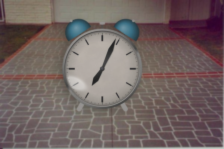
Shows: 7:04
